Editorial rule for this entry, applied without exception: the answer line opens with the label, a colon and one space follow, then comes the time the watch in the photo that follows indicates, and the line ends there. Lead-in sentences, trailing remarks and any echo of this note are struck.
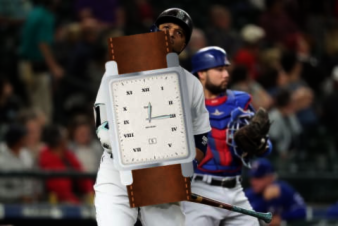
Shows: 12:15
